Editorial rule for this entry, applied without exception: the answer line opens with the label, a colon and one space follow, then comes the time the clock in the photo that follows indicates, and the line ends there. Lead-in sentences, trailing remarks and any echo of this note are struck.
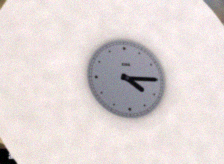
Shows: 4:15
